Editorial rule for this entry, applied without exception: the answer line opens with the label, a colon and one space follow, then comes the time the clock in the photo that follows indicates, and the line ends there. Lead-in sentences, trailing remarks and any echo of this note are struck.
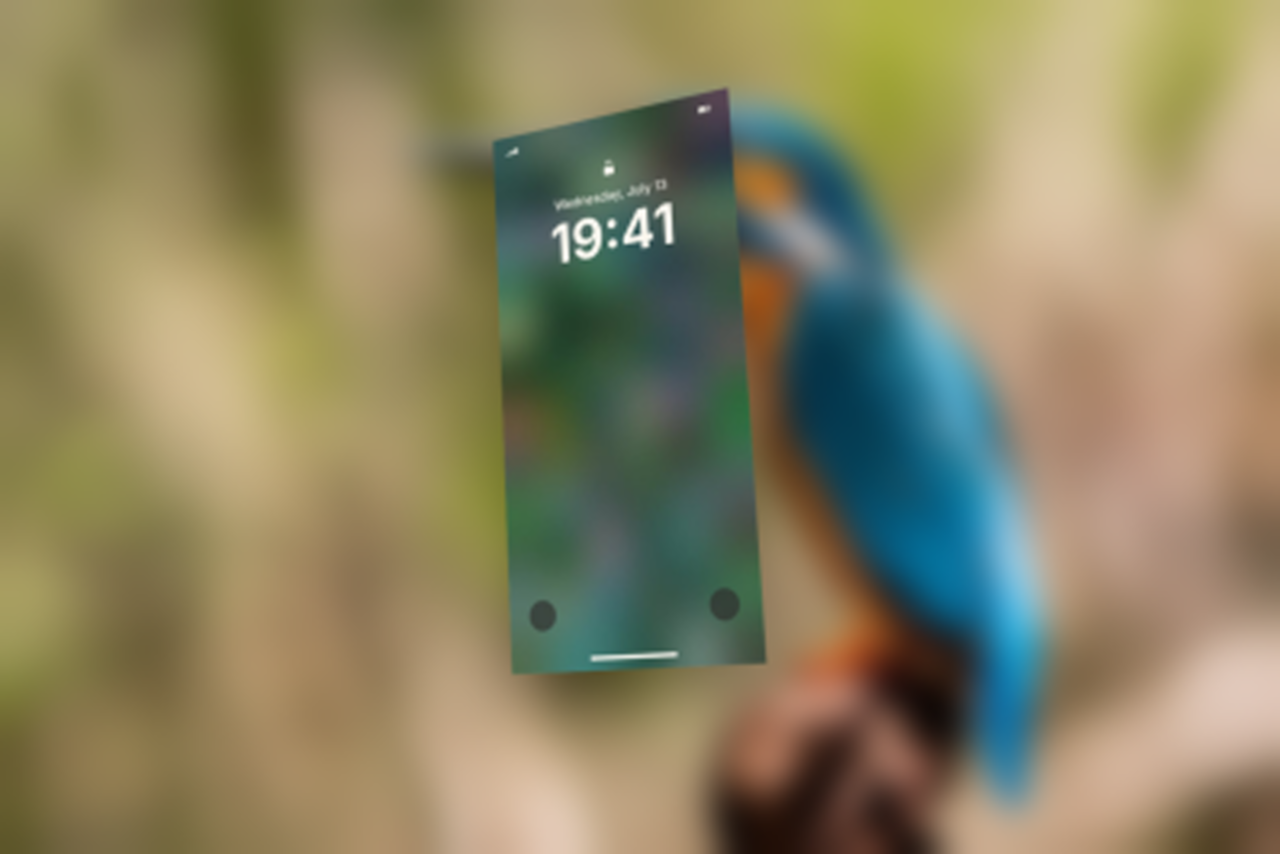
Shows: 19:41
